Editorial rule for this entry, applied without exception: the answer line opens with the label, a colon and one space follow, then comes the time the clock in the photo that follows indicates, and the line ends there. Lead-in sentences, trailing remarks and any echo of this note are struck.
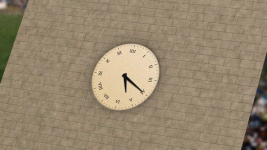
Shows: 5:20
